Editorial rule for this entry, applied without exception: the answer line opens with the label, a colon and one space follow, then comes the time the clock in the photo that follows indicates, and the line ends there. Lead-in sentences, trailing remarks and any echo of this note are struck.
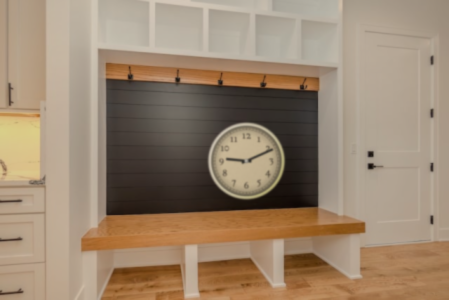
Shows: 9:11
